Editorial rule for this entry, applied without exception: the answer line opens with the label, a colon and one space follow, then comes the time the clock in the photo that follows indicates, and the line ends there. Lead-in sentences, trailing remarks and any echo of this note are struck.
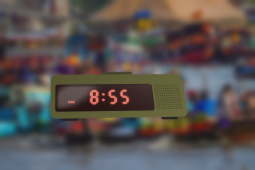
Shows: 8:55
